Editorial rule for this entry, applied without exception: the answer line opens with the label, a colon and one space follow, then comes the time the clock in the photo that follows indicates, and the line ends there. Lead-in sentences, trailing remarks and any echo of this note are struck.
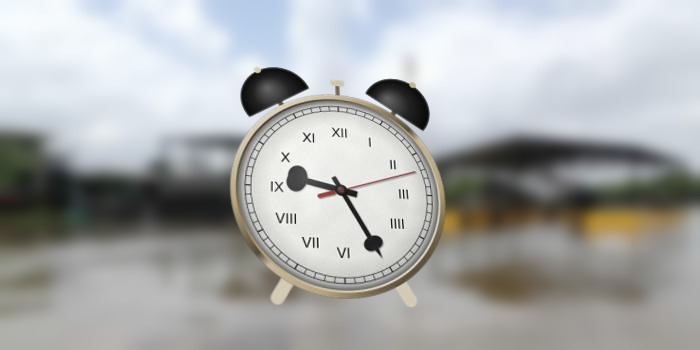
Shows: 9:25:12
